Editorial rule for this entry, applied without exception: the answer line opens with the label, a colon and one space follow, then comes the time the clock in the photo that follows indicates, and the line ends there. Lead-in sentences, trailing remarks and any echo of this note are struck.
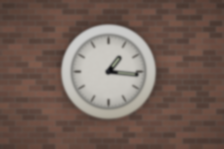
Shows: 1:16
